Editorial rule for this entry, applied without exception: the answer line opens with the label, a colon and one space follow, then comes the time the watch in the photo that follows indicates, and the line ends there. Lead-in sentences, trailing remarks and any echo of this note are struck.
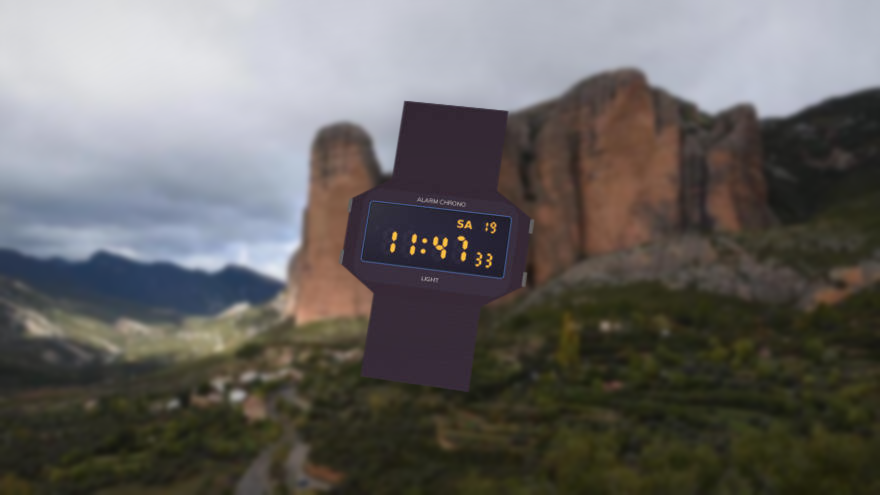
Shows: 11:47:33
